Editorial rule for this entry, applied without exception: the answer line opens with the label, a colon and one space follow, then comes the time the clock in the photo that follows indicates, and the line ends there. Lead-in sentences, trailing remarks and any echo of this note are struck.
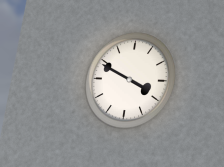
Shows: 3:49
